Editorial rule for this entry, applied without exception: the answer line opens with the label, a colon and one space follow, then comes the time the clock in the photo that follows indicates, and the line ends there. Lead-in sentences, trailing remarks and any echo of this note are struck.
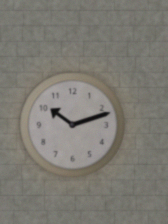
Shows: 10:12
